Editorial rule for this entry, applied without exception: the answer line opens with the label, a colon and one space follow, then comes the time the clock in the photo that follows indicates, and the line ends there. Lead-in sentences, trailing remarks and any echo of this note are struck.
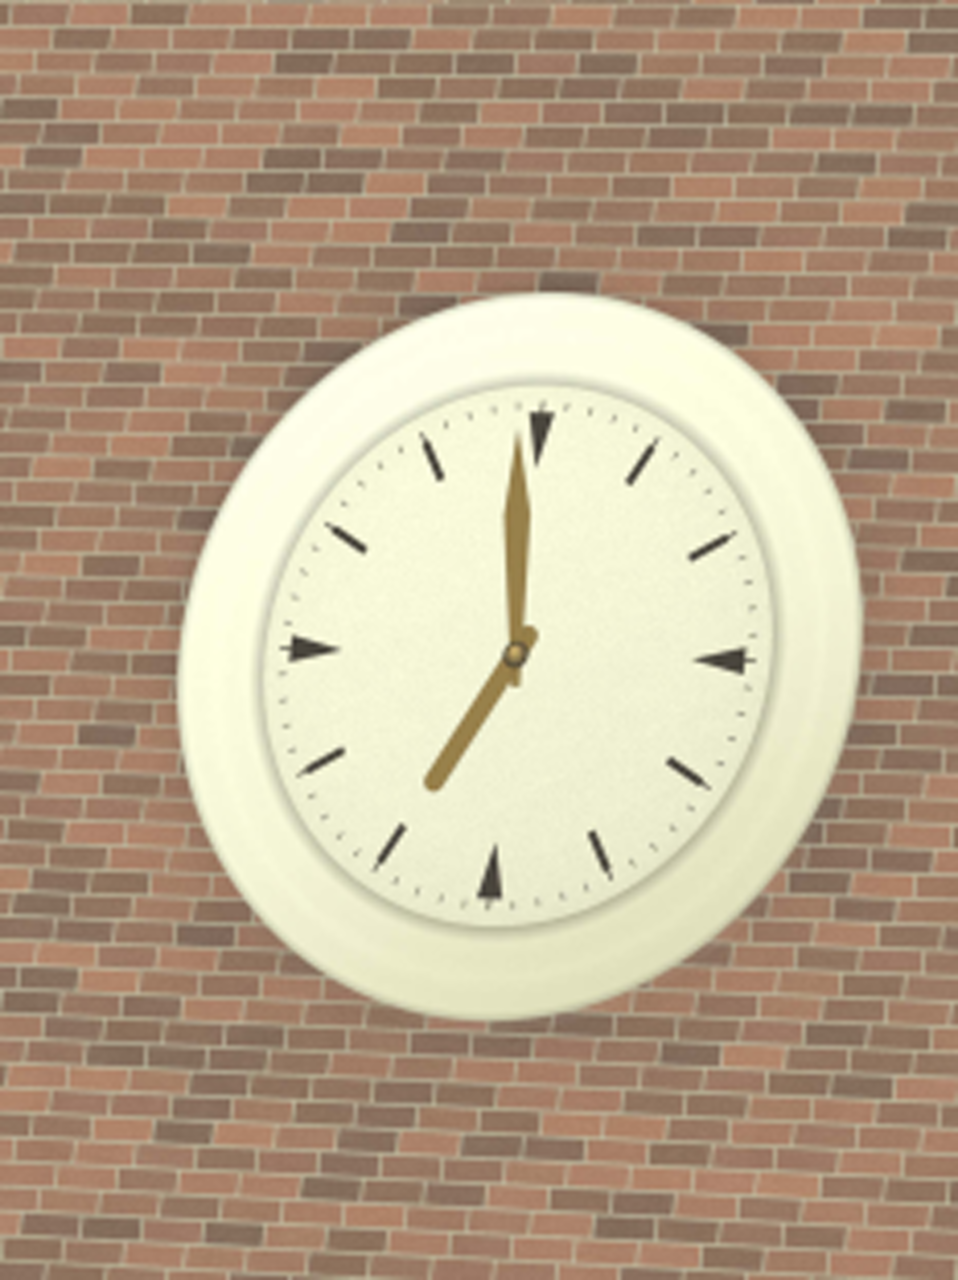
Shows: 6:59
